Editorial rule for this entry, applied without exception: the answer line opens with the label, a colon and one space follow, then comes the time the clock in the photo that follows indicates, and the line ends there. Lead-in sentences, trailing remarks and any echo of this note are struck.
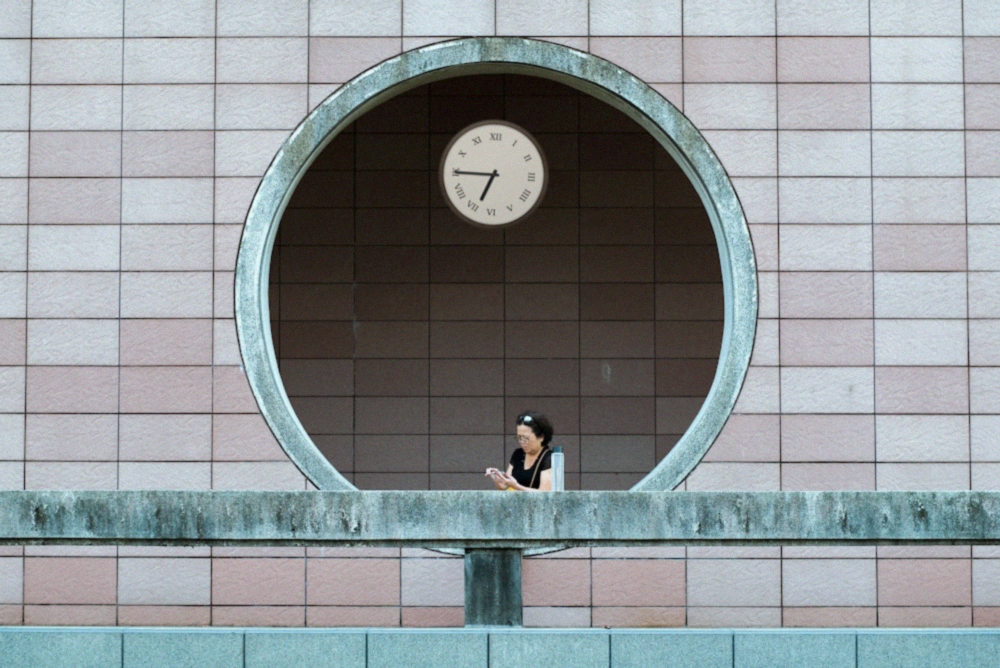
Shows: 6:45
